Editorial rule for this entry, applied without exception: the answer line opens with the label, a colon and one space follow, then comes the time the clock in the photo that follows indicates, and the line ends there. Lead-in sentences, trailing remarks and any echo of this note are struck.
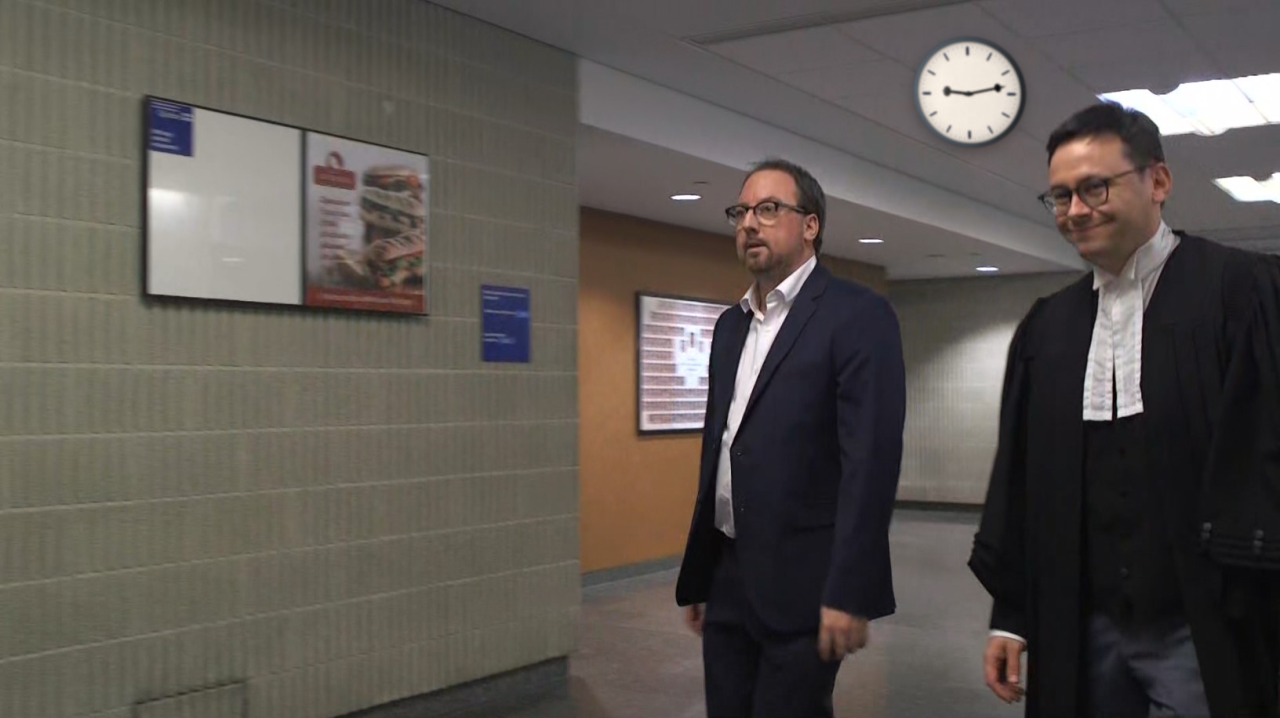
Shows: 9:13
